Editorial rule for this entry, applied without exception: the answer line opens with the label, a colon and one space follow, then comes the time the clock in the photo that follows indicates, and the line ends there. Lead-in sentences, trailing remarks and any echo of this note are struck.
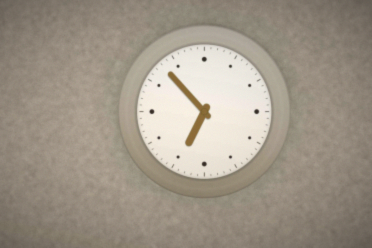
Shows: 6:53
